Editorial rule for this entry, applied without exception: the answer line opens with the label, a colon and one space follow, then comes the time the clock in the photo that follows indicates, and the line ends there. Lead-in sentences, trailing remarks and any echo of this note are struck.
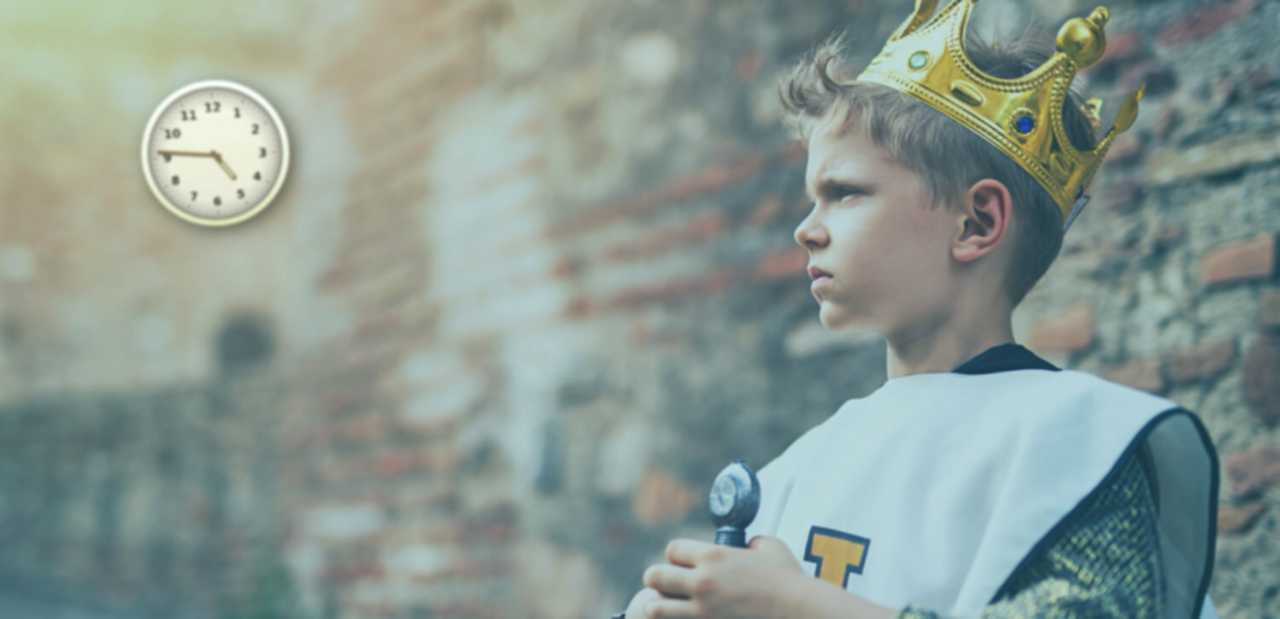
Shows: 4:46
